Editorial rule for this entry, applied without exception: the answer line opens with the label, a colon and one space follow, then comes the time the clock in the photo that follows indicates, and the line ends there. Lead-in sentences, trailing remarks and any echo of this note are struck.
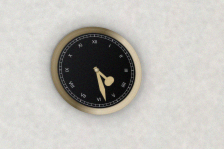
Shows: 4:28
